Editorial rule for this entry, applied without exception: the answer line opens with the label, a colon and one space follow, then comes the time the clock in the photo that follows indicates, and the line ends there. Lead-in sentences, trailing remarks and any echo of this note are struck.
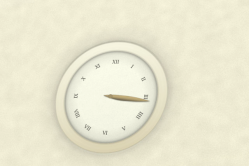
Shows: 3:16
